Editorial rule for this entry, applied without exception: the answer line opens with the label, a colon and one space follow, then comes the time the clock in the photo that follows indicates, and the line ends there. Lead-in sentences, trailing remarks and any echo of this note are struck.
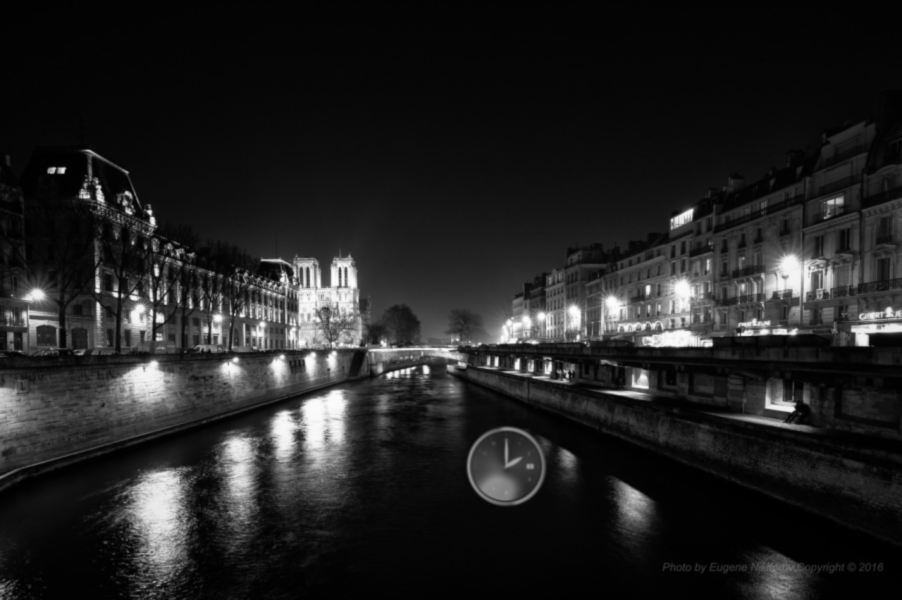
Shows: 2:00
